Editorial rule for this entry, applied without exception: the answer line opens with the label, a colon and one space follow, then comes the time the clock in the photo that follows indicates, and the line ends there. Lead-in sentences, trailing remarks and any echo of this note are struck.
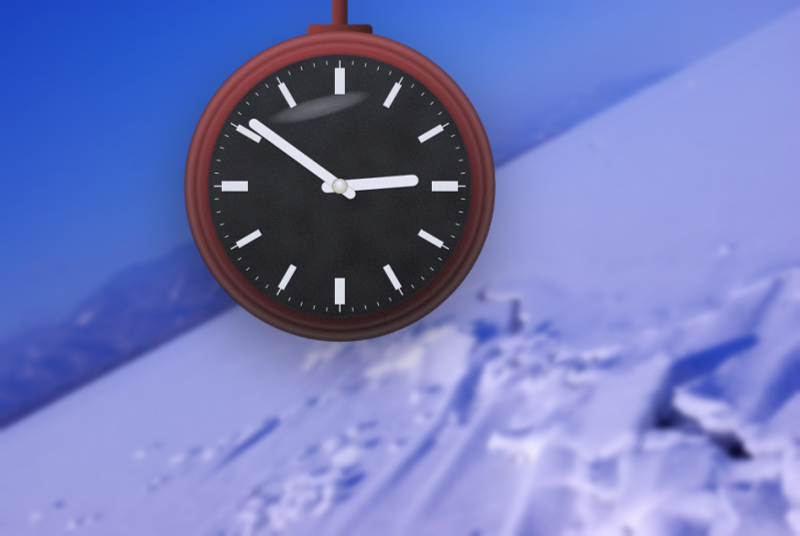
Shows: 2:51
